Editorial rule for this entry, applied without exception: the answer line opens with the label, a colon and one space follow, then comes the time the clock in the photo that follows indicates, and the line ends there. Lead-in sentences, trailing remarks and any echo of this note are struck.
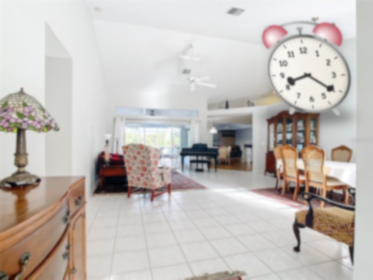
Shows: 8:21
